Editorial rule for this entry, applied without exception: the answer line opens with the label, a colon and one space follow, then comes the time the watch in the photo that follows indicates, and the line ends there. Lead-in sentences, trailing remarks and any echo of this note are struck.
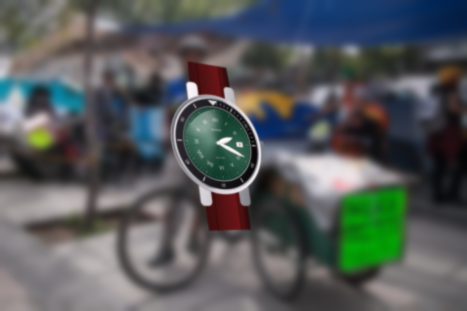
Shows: 2:19
